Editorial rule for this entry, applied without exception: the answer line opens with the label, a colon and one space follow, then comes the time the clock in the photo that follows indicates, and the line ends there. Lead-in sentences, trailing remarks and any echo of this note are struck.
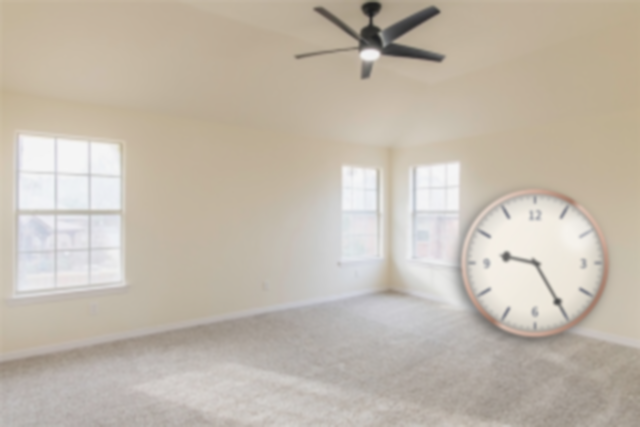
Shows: 9:25
